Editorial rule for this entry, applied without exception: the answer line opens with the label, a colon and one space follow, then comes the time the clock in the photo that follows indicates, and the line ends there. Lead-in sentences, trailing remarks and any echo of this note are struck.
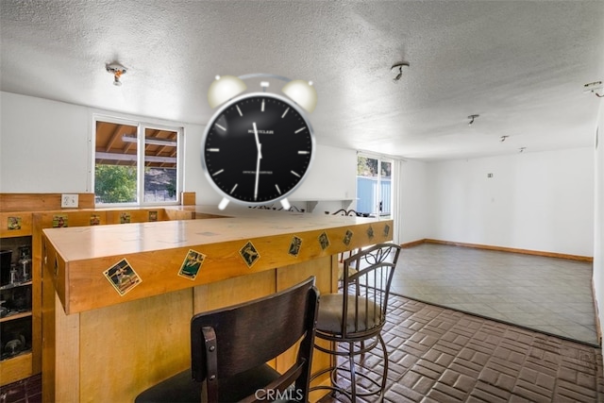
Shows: 11:30
